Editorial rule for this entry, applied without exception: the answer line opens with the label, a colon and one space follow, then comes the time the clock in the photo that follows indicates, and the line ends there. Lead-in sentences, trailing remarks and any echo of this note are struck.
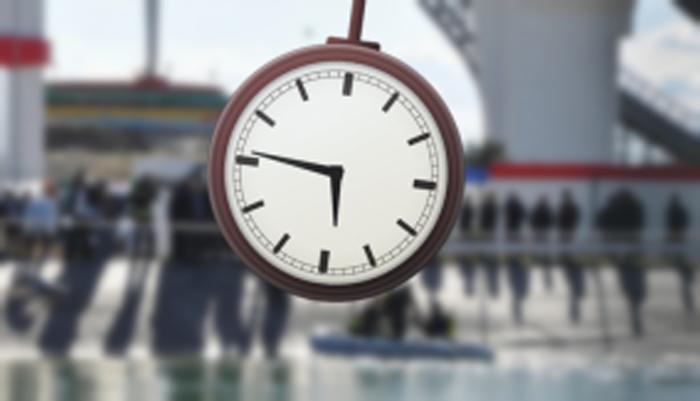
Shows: 5:46
